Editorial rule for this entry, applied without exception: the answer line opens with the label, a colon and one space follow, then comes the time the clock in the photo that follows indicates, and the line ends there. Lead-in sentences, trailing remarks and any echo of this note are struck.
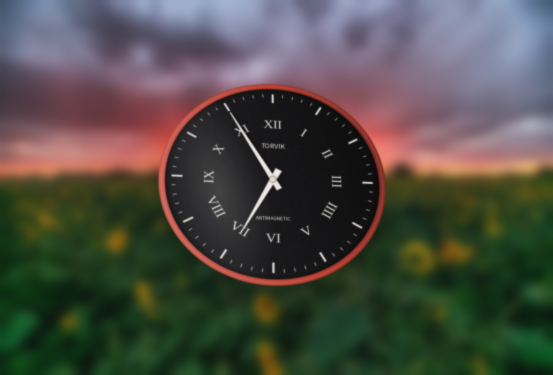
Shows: 6:55
